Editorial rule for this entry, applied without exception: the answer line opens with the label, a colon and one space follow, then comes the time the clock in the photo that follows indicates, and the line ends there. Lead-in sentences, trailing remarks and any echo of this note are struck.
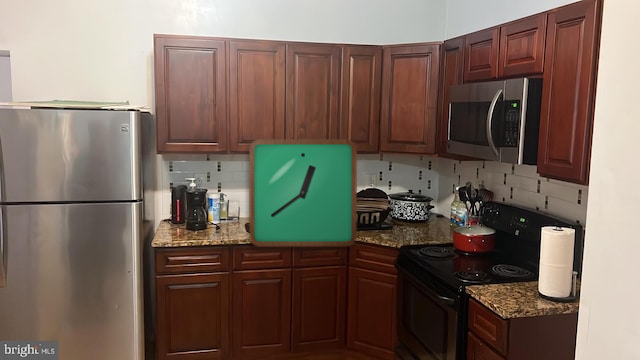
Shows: 12:39
